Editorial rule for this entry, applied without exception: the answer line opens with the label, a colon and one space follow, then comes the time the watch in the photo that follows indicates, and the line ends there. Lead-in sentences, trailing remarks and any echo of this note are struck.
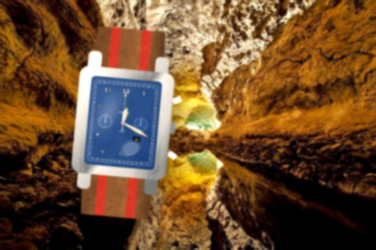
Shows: 12:19
